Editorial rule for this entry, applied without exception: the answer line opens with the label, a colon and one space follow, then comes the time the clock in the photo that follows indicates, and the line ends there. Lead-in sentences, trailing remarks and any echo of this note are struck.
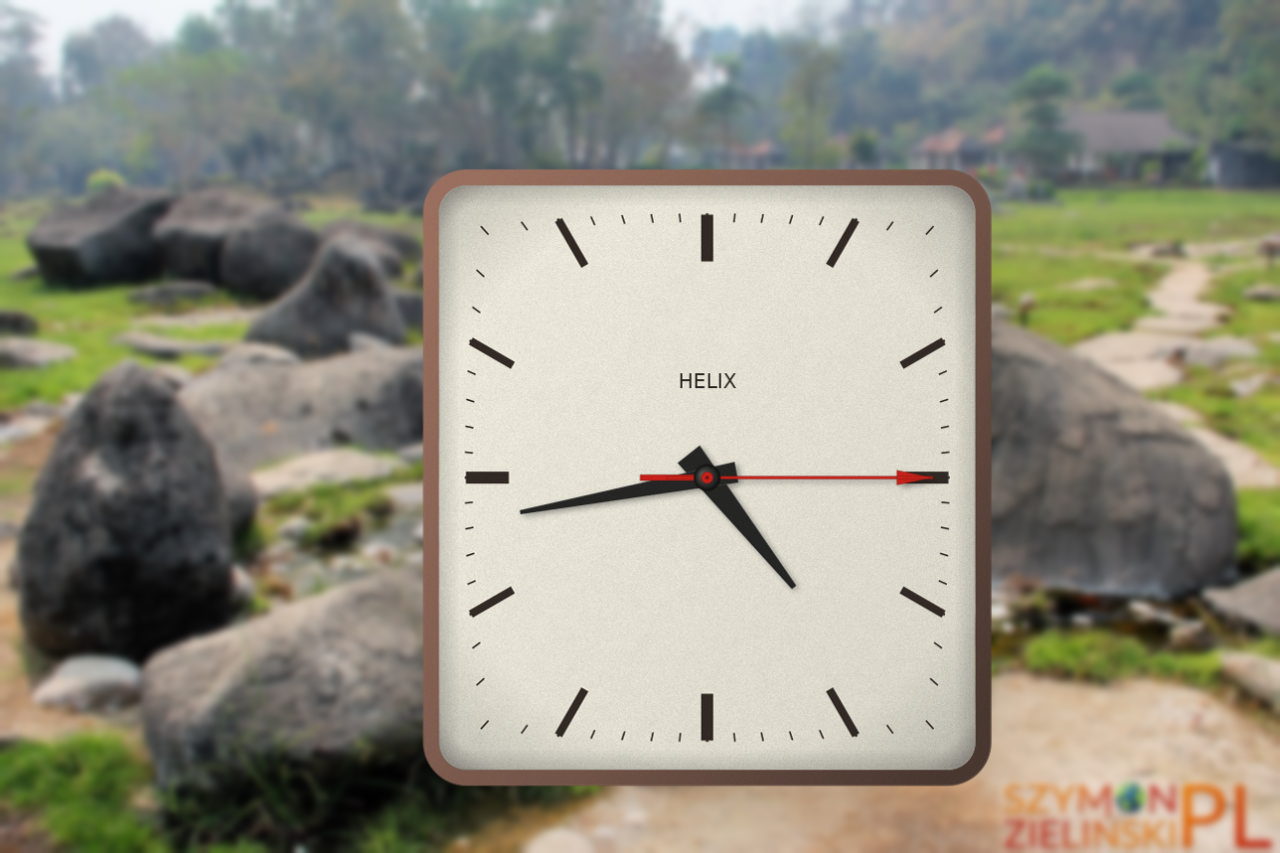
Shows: 4:43:15
